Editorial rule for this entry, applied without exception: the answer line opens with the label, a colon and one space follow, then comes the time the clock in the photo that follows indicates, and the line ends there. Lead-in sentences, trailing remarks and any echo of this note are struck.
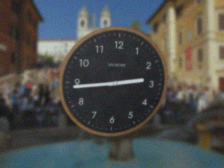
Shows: 2:44
